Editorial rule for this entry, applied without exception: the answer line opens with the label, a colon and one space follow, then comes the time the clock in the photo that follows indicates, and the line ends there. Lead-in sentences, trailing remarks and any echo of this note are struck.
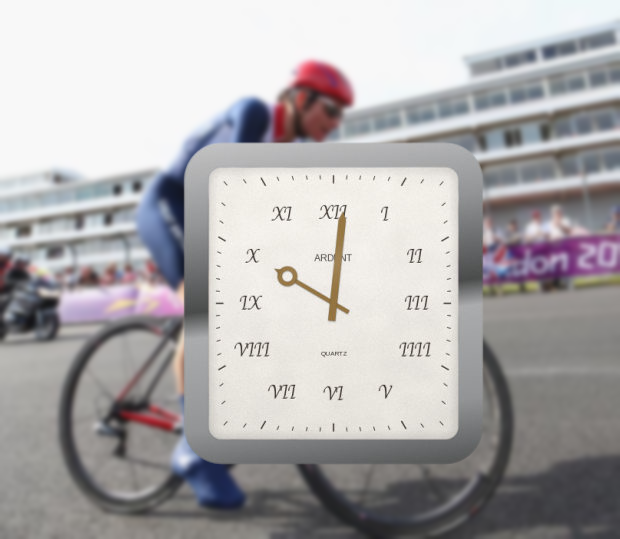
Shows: 10:01
